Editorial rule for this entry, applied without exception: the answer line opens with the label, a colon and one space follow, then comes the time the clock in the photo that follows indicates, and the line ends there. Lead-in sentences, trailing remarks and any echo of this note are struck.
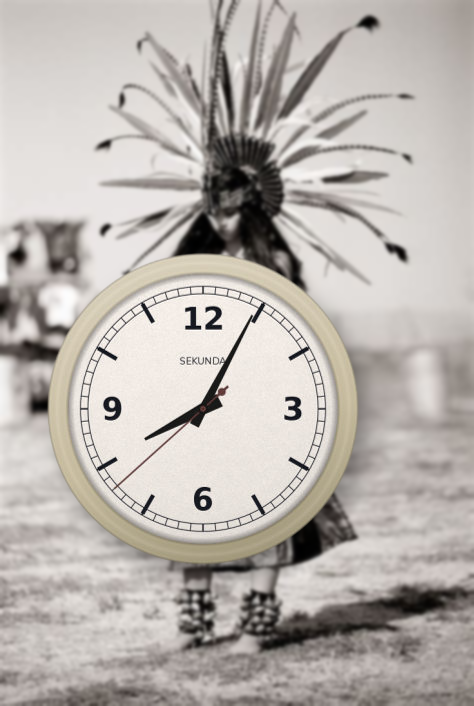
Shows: 8:04:38
